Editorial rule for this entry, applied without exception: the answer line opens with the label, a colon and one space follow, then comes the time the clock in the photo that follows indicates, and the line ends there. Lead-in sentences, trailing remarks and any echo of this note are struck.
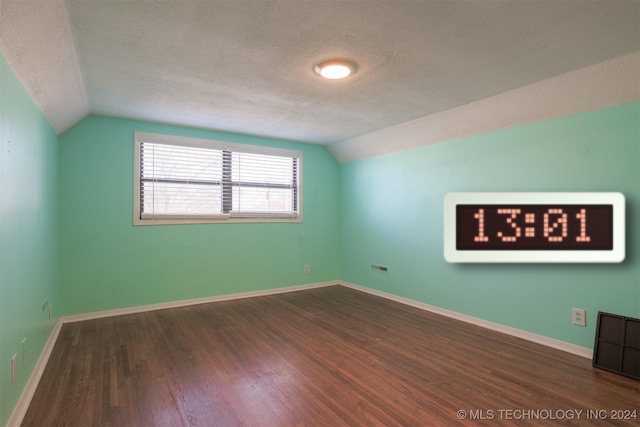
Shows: 13:01
